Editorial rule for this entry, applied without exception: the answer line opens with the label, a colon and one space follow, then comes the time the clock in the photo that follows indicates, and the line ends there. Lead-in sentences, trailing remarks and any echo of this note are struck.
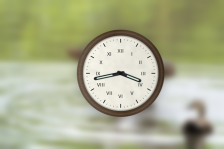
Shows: 3:43
